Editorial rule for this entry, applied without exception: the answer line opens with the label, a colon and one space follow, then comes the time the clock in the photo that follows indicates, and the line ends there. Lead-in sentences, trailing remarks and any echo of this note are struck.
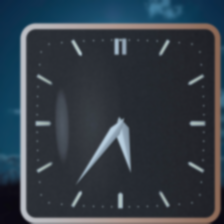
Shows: 5:36
